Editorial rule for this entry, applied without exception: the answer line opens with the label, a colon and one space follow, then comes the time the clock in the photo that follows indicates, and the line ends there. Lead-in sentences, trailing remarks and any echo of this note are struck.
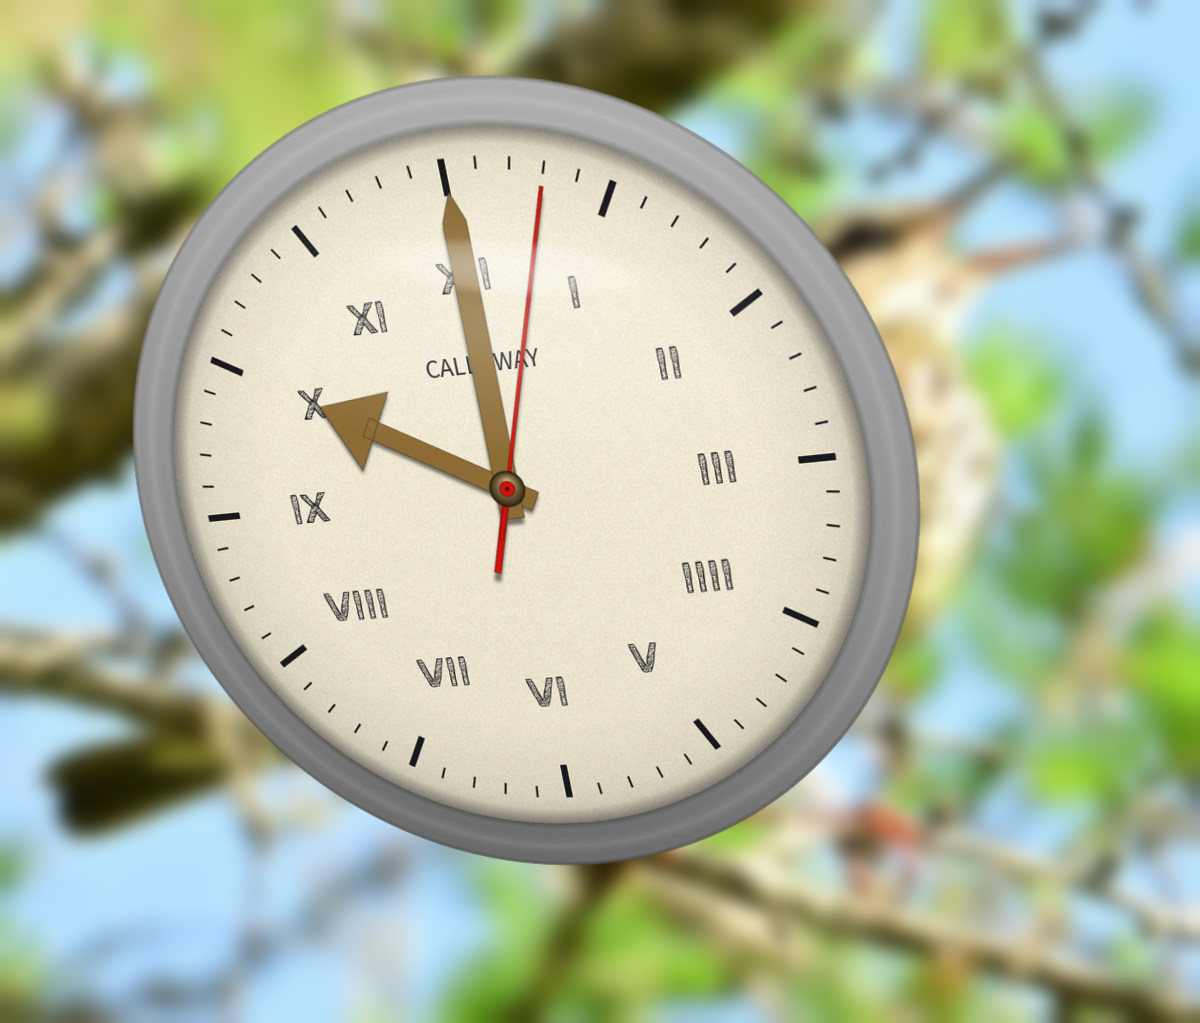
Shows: 10:00:03
